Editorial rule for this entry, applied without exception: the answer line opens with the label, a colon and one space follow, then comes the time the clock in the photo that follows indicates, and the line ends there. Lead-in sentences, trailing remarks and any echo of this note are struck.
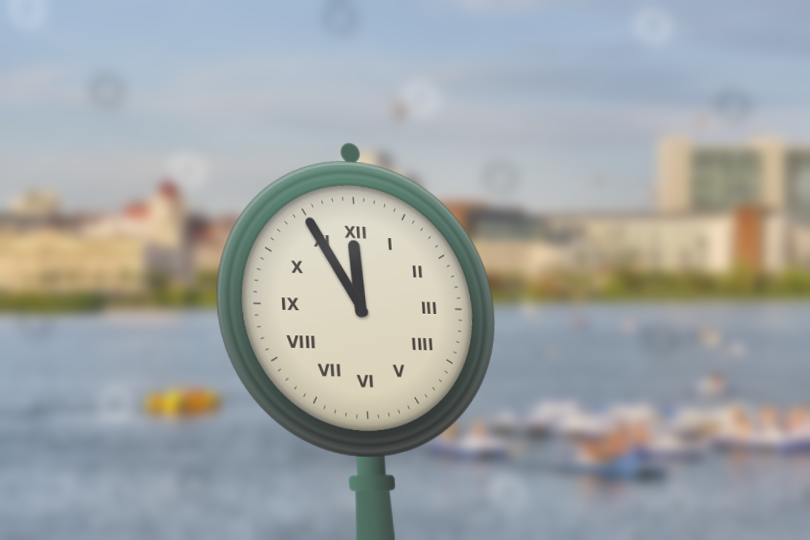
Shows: 11:55
